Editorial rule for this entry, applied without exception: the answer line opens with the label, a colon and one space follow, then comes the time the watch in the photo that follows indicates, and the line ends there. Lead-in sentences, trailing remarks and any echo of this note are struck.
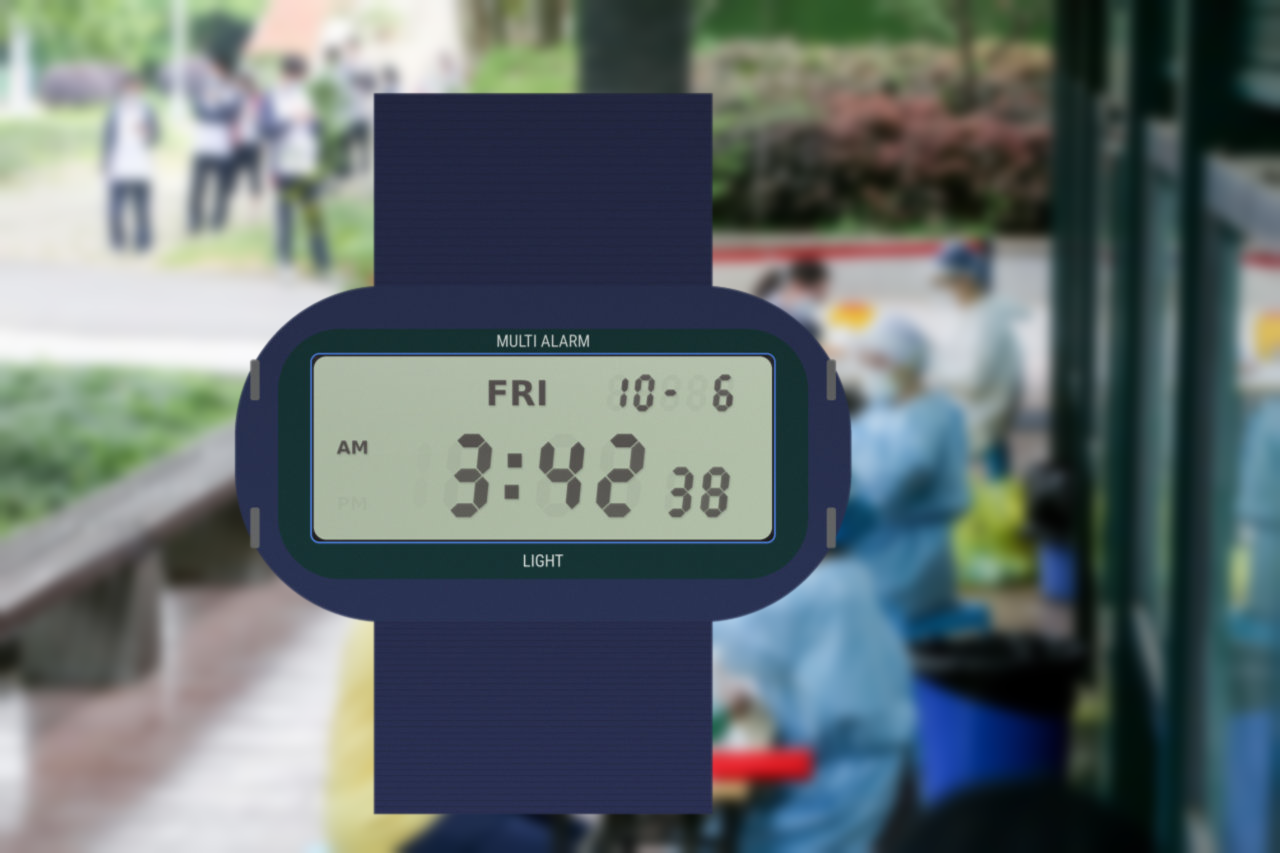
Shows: 3:42:38
